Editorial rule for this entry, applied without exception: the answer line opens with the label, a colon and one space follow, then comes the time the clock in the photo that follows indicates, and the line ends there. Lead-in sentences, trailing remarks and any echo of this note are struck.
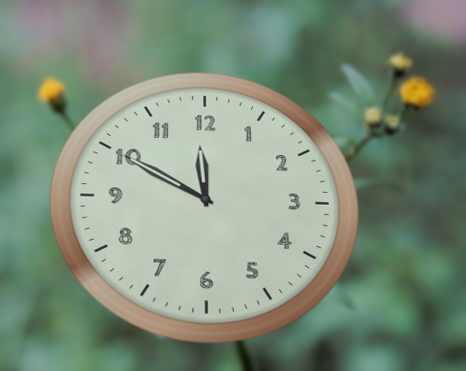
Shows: 11:50
